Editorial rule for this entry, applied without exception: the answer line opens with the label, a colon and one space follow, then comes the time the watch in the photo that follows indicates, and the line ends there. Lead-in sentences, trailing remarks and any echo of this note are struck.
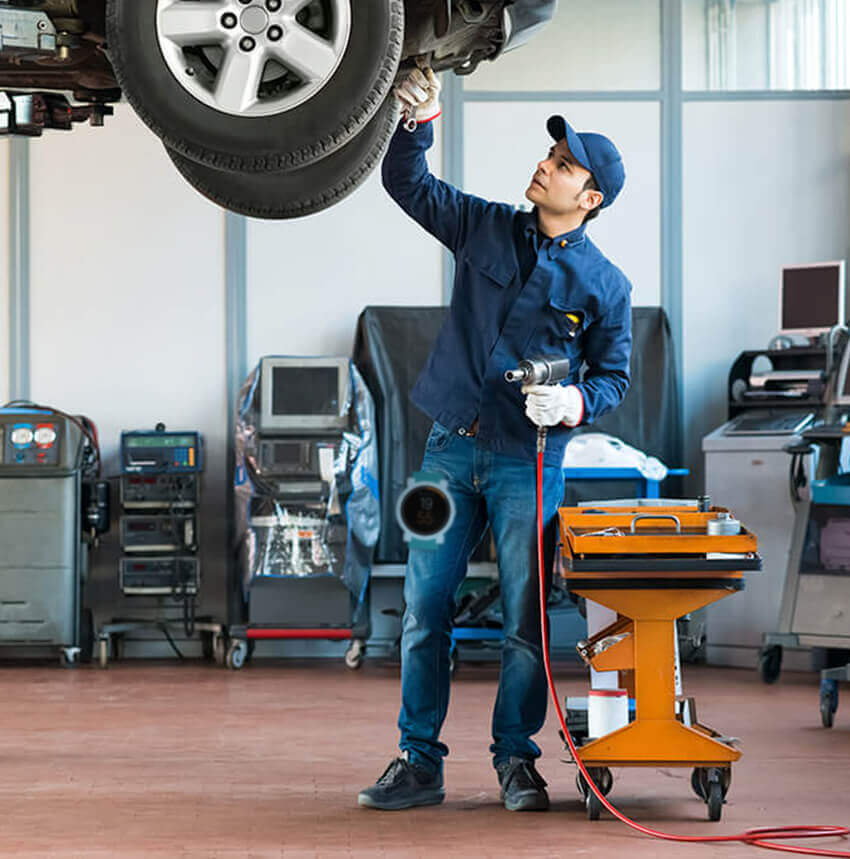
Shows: 19:55
